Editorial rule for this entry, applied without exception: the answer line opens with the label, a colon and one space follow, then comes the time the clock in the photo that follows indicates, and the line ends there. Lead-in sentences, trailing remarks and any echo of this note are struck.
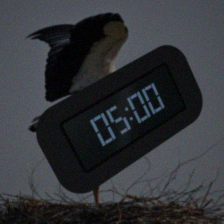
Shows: 5:00
